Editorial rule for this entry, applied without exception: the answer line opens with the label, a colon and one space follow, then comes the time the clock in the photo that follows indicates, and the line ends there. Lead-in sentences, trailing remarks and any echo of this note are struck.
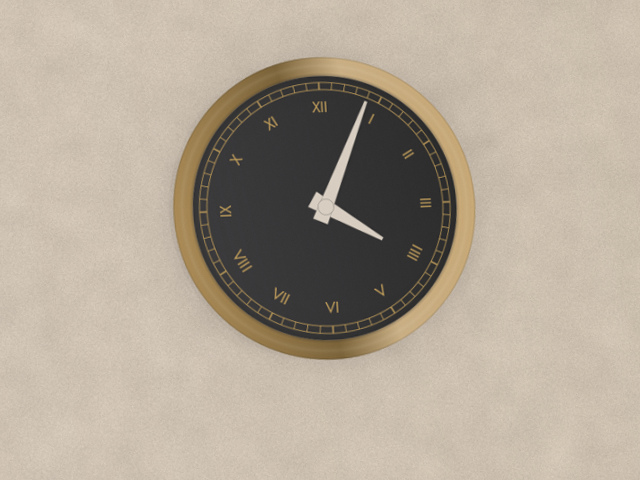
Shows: 4:04
